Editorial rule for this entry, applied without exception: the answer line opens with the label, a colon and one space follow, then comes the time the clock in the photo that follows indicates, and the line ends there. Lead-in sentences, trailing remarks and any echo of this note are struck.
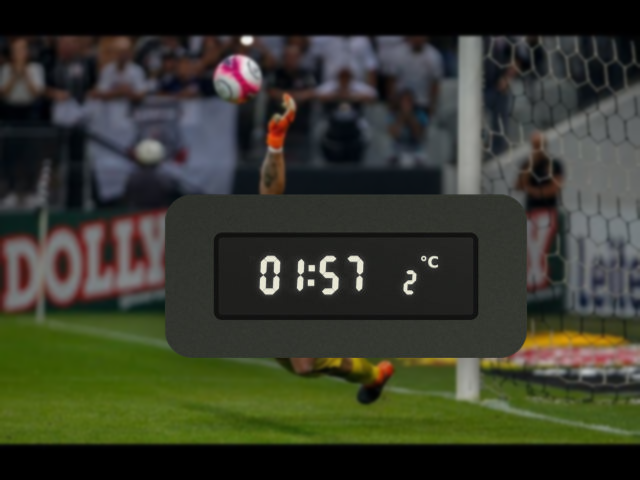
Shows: 1:57
